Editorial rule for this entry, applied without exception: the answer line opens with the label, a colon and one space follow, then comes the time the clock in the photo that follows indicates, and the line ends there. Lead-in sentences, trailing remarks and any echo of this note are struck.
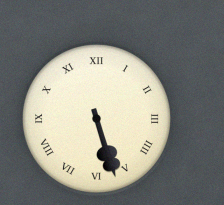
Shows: 5:27
